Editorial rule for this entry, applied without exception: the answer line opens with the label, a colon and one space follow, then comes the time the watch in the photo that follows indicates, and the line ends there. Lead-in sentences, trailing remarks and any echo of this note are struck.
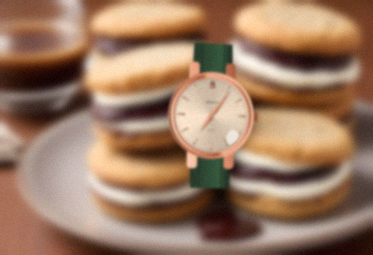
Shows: 7:06
